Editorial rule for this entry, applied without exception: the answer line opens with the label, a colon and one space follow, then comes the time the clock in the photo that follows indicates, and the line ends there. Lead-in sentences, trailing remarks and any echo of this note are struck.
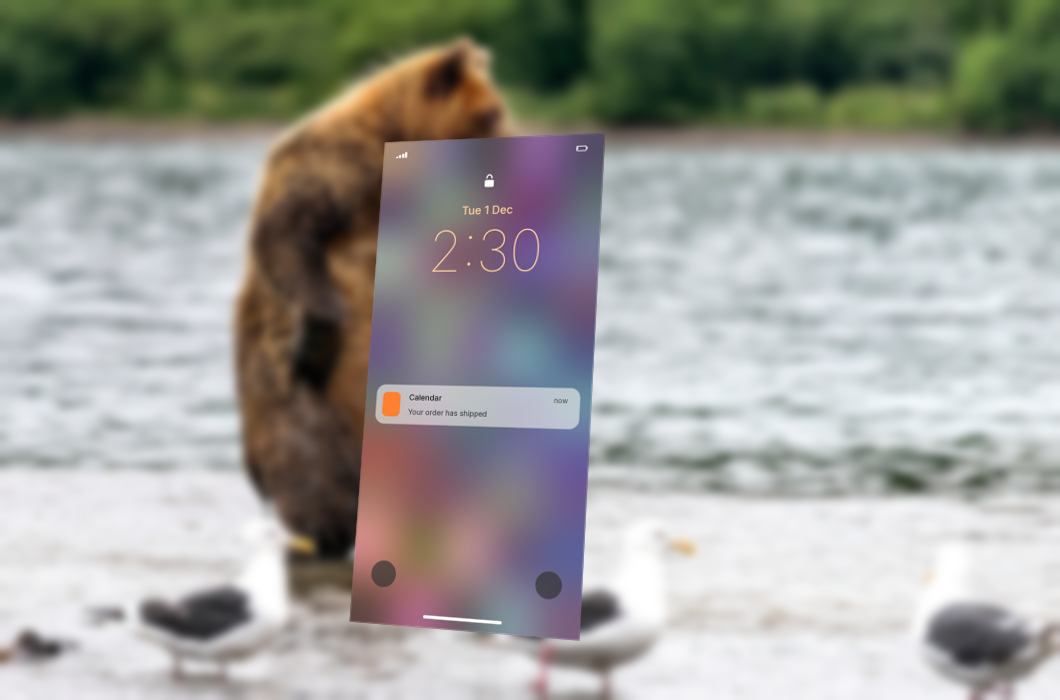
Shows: 2:30
